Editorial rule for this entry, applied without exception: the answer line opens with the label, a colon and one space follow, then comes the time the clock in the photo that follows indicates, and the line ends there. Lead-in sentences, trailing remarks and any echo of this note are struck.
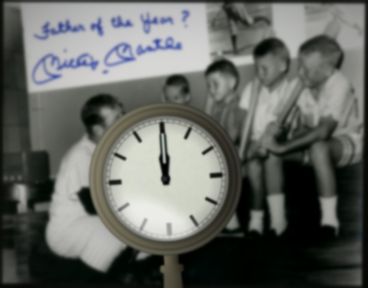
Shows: 12:00
